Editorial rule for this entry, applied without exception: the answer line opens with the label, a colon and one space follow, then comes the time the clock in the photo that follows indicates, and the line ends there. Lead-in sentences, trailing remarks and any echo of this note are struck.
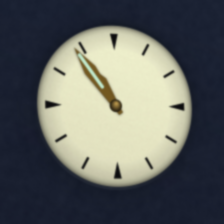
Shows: 10:54
